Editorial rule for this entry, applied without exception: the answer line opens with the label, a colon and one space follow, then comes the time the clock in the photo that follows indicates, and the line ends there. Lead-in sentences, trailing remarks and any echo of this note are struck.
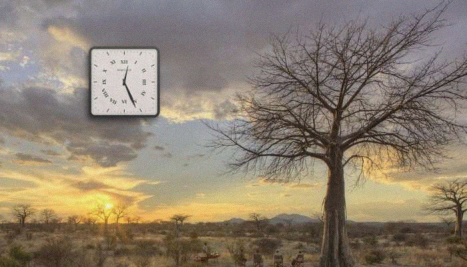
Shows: 12:26
